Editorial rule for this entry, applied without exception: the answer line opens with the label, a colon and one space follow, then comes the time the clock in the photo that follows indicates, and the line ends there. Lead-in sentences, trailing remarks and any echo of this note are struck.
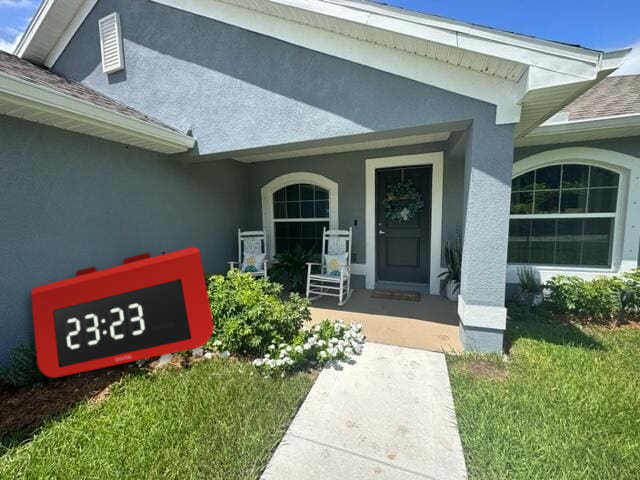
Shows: 23:23
